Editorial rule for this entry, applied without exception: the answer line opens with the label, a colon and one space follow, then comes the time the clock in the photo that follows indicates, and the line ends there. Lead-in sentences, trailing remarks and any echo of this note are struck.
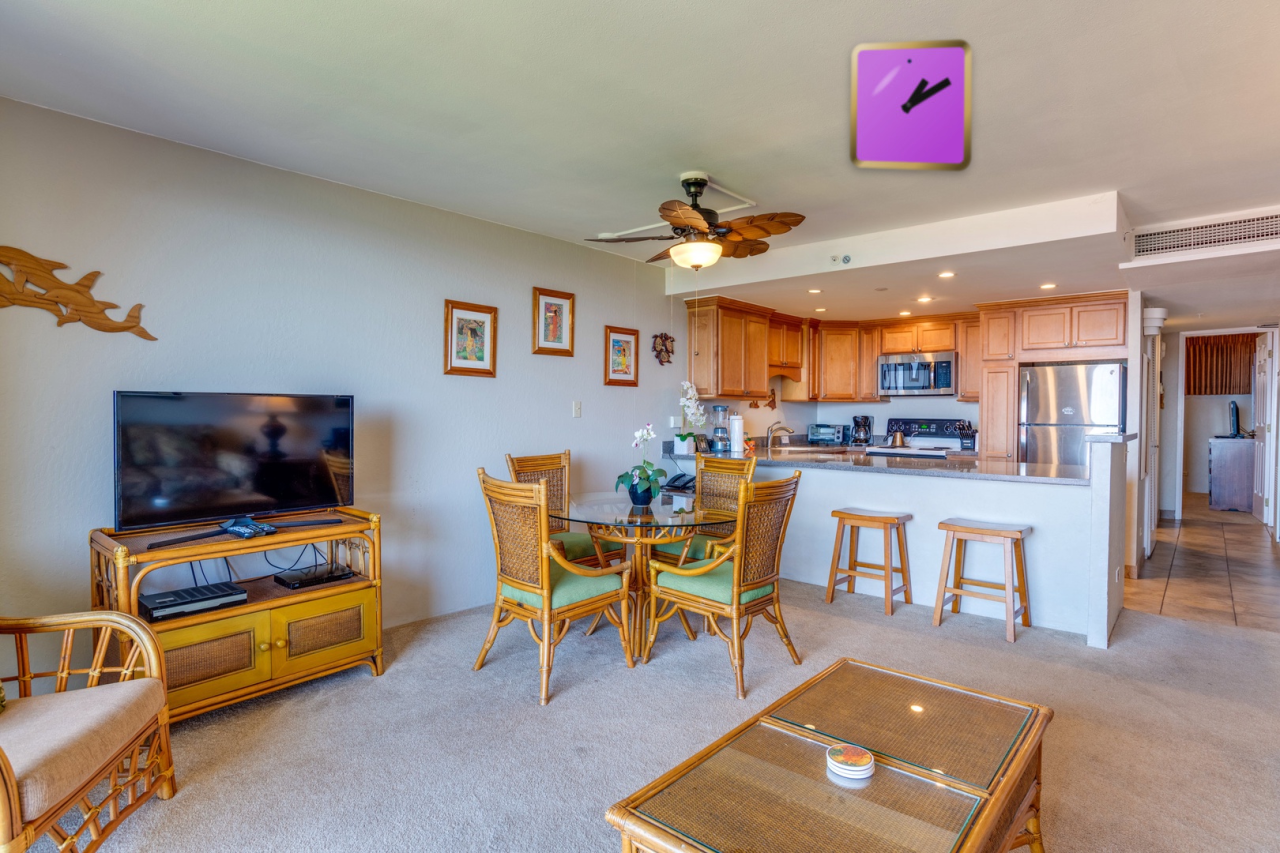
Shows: 1:10
